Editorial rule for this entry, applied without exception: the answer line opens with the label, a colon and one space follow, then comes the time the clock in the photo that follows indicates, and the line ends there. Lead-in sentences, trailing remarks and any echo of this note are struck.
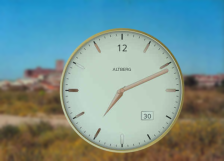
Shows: 7:11
